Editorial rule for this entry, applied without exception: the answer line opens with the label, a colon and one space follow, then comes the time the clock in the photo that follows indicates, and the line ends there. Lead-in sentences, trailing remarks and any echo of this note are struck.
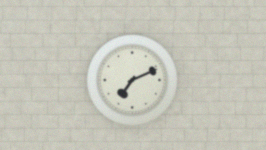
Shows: 7:11
